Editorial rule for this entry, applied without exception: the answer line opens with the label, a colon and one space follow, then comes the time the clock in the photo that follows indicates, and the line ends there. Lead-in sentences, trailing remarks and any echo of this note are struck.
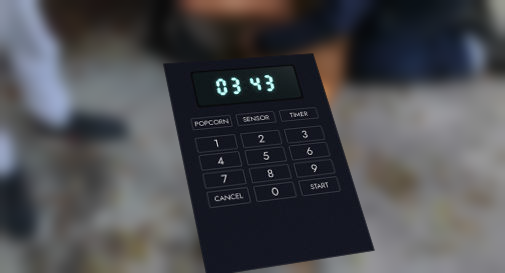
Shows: 3:43
